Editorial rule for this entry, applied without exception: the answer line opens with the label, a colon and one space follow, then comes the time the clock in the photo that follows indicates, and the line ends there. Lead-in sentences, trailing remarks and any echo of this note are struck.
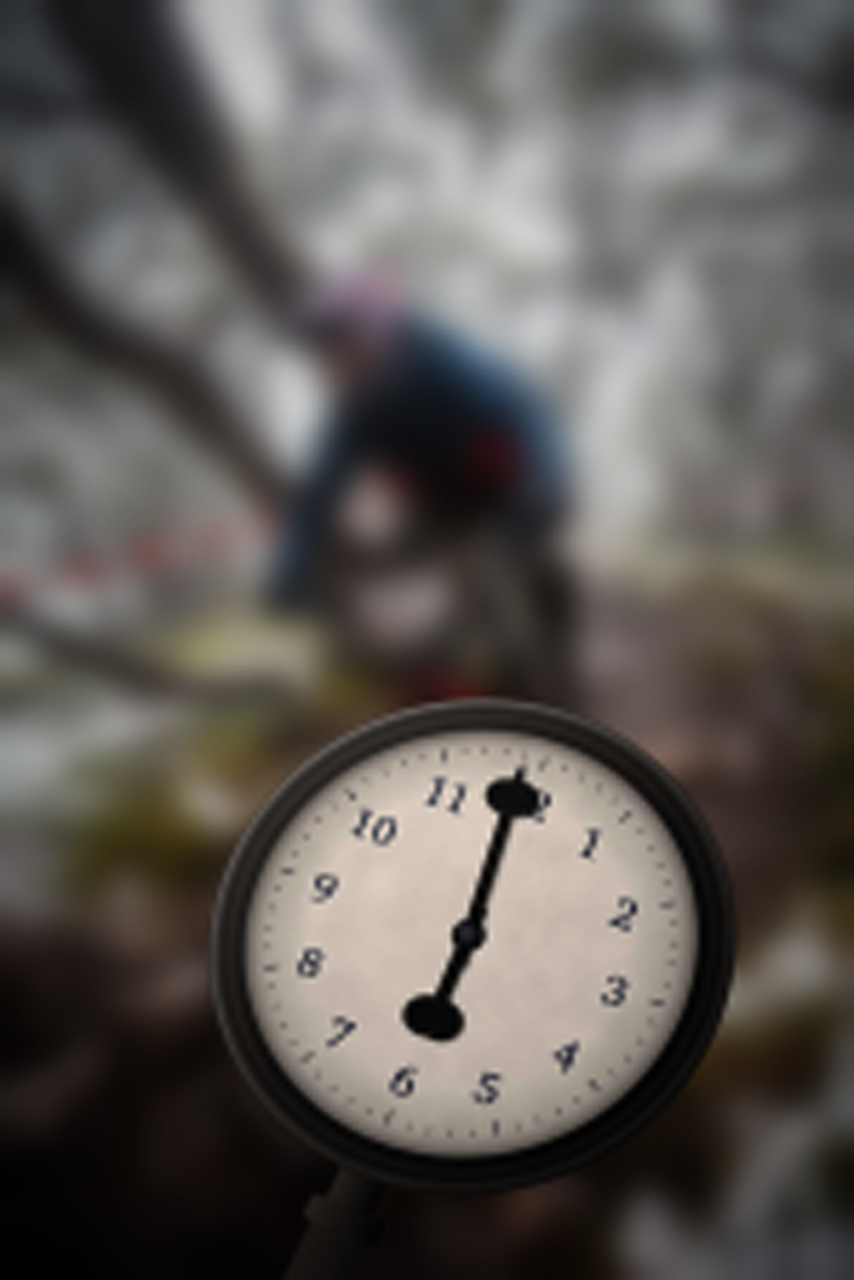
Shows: 5:59
